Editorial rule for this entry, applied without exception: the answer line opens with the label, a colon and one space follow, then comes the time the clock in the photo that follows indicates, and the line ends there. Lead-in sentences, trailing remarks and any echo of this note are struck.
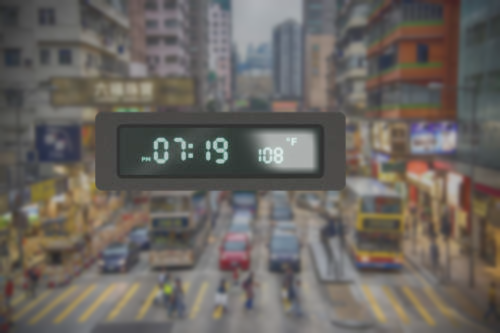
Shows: 7:19
